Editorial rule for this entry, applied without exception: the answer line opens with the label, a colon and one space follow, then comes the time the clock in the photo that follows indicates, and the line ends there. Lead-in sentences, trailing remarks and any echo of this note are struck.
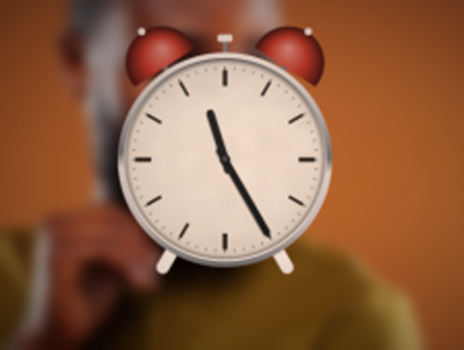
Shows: 11:25
